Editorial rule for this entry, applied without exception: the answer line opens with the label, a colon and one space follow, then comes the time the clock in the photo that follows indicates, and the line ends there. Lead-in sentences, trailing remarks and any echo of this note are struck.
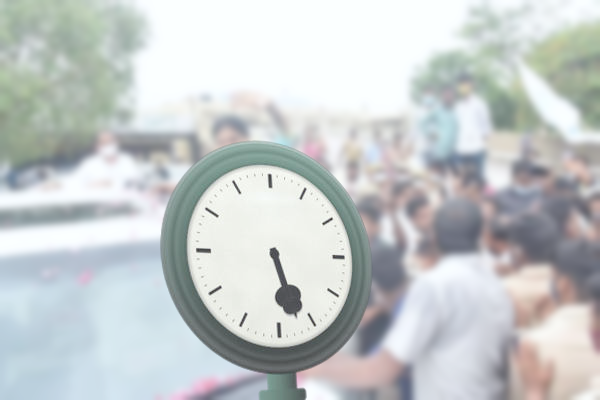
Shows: 5:27
